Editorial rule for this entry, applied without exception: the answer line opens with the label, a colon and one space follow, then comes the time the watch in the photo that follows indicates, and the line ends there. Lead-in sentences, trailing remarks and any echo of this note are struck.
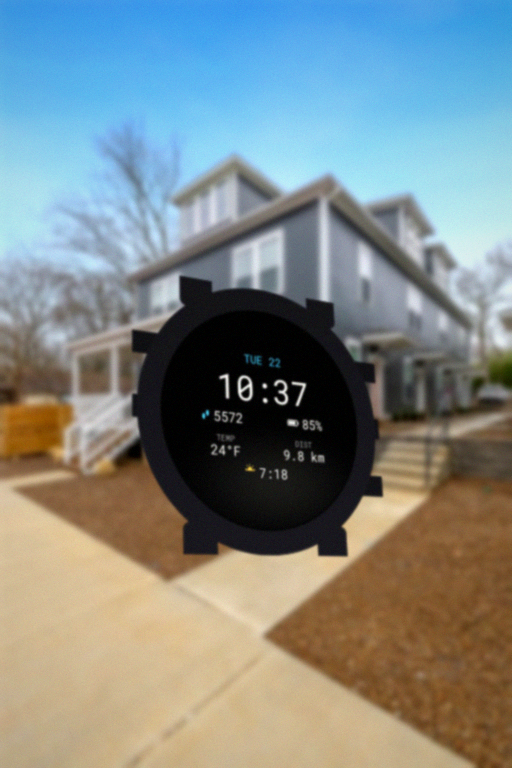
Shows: 10:37
